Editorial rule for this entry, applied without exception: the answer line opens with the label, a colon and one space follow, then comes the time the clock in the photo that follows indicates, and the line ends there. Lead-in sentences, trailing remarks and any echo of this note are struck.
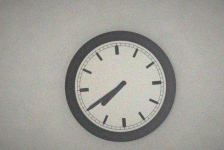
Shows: 7:40
